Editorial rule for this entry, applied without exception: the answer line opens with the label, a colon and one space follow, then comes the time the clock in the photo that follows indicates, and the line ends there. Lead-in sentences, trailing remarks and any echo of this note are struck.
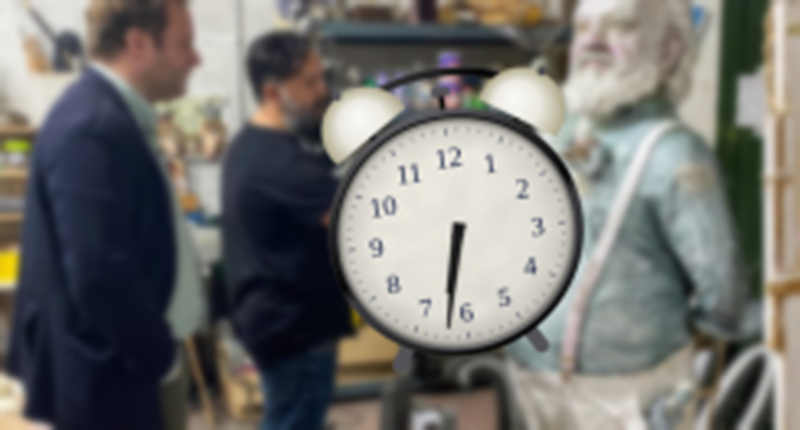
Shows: 6:32
